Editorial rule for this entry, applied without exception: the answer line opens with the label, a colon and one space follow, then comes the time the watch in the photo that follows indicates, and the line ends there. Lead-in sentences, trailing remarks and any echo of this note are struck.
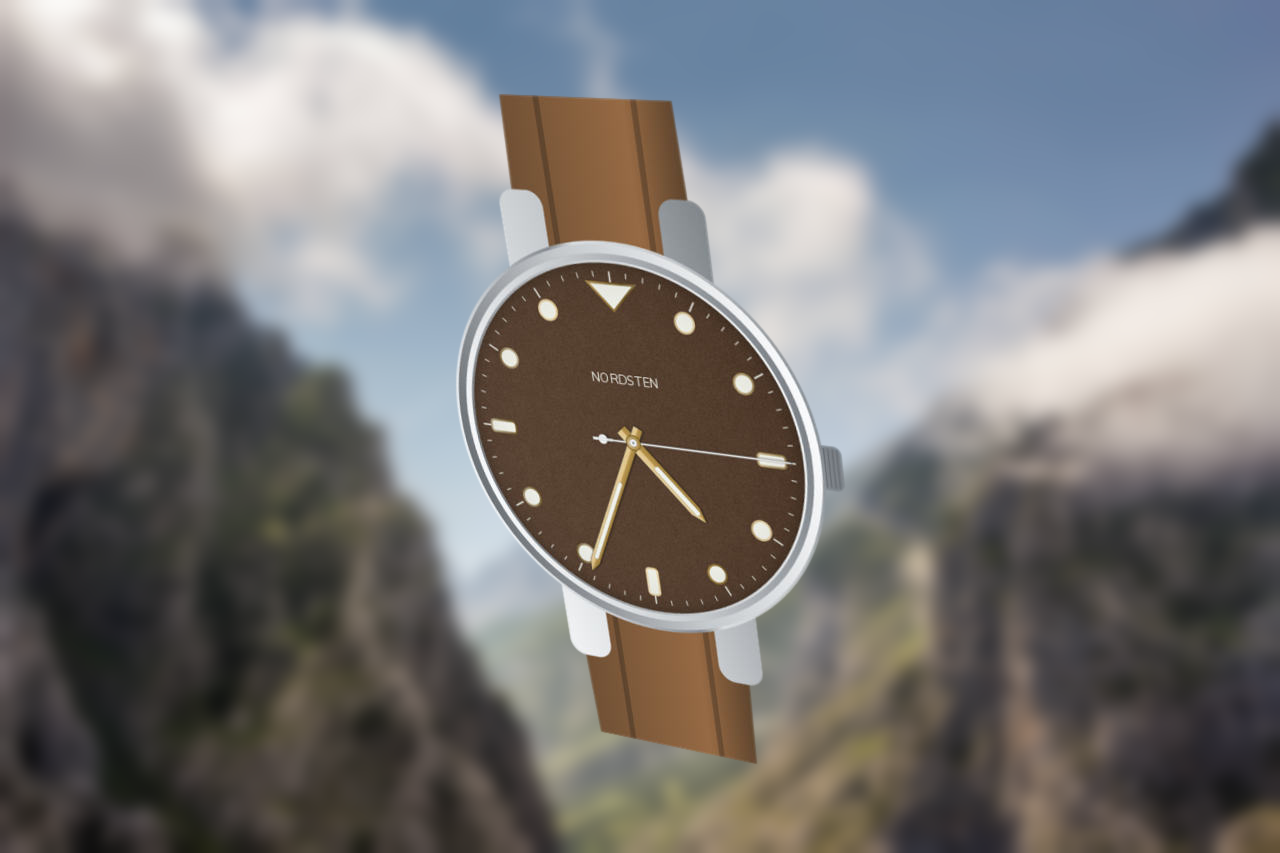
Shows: 4:34:15
